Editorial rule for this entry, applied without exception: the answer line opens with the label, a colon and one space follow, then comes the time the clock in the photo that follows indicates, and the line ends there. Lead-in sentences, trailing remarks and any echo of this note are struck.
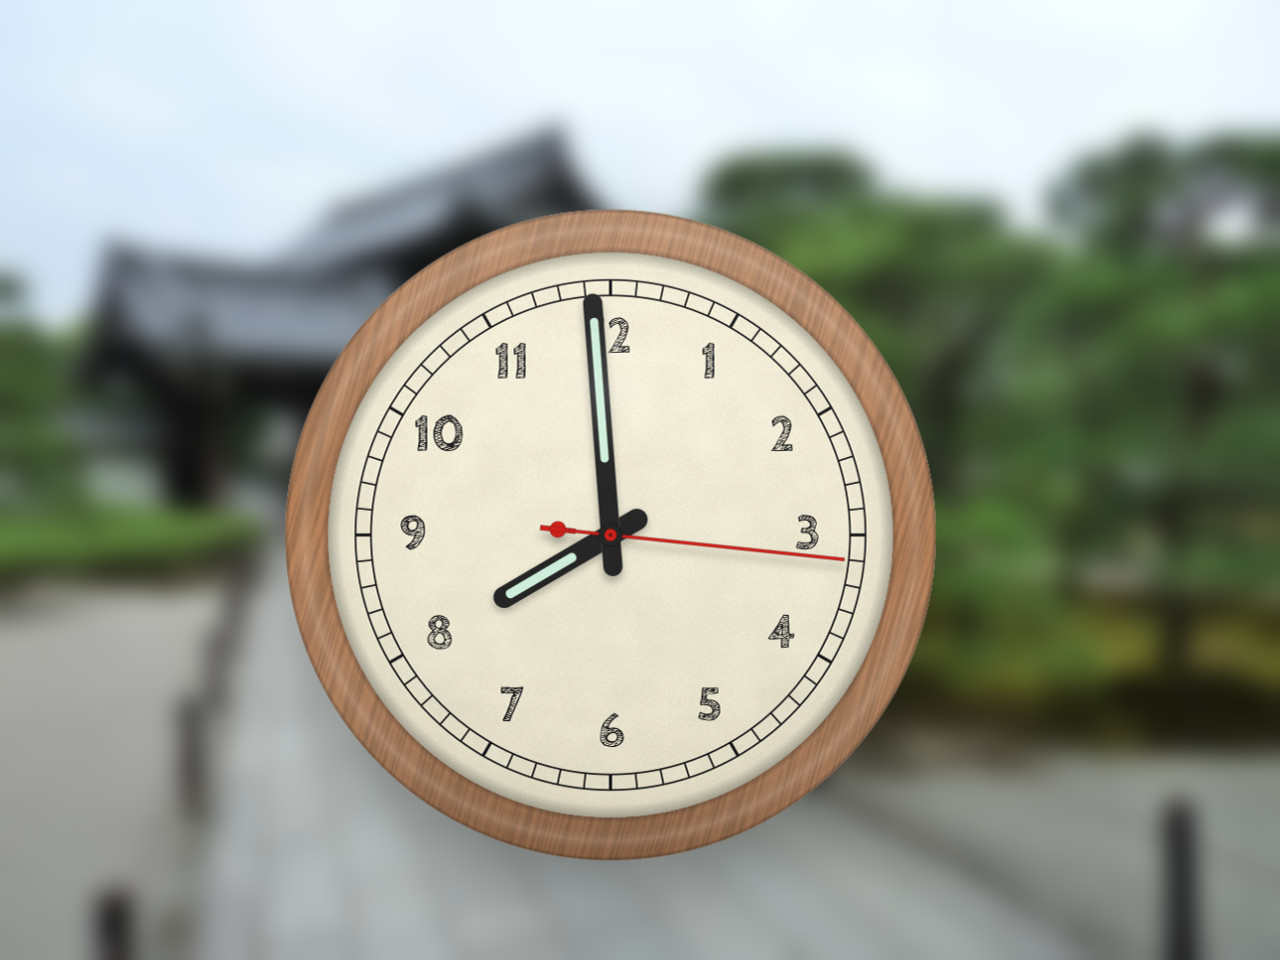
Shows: 7:59:16
